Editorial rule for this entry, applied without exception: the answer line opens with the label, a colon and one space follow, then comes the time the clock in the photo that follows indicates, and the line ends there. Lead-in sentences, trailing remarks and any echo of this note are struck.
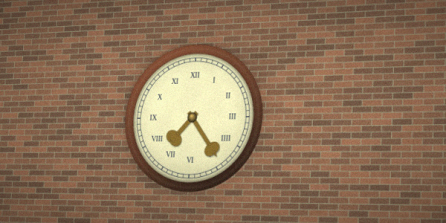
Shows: 7:24
